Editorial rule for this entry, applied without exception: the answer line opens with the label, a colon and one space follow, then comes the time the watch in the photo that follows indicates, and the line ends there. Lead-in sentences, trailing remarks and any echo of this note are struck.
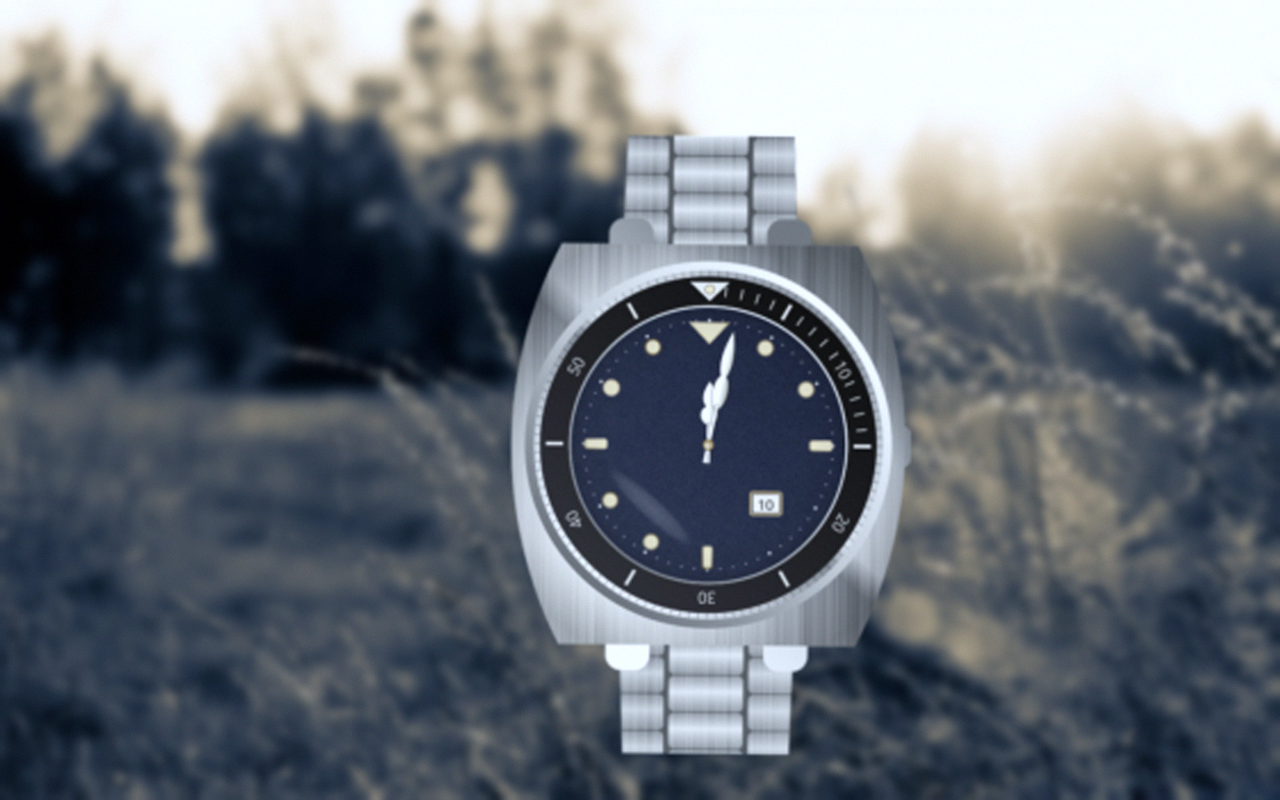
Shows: 12:02
